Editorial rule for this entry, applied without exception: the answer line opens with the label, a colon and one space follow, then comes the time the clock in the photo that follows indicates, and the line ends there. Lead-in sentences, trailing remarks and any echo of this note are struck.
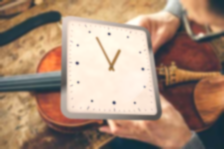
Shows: 12:56
